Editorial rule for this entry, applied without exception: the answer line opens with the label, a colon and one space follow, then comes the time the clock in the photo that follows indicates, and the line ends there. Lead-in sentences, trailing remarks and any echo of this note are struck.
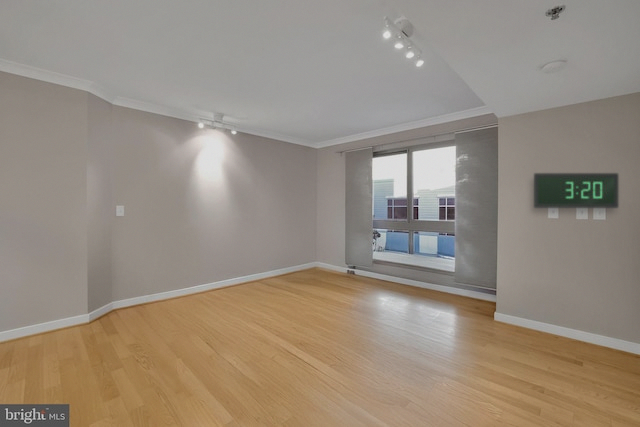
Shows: 3:20
